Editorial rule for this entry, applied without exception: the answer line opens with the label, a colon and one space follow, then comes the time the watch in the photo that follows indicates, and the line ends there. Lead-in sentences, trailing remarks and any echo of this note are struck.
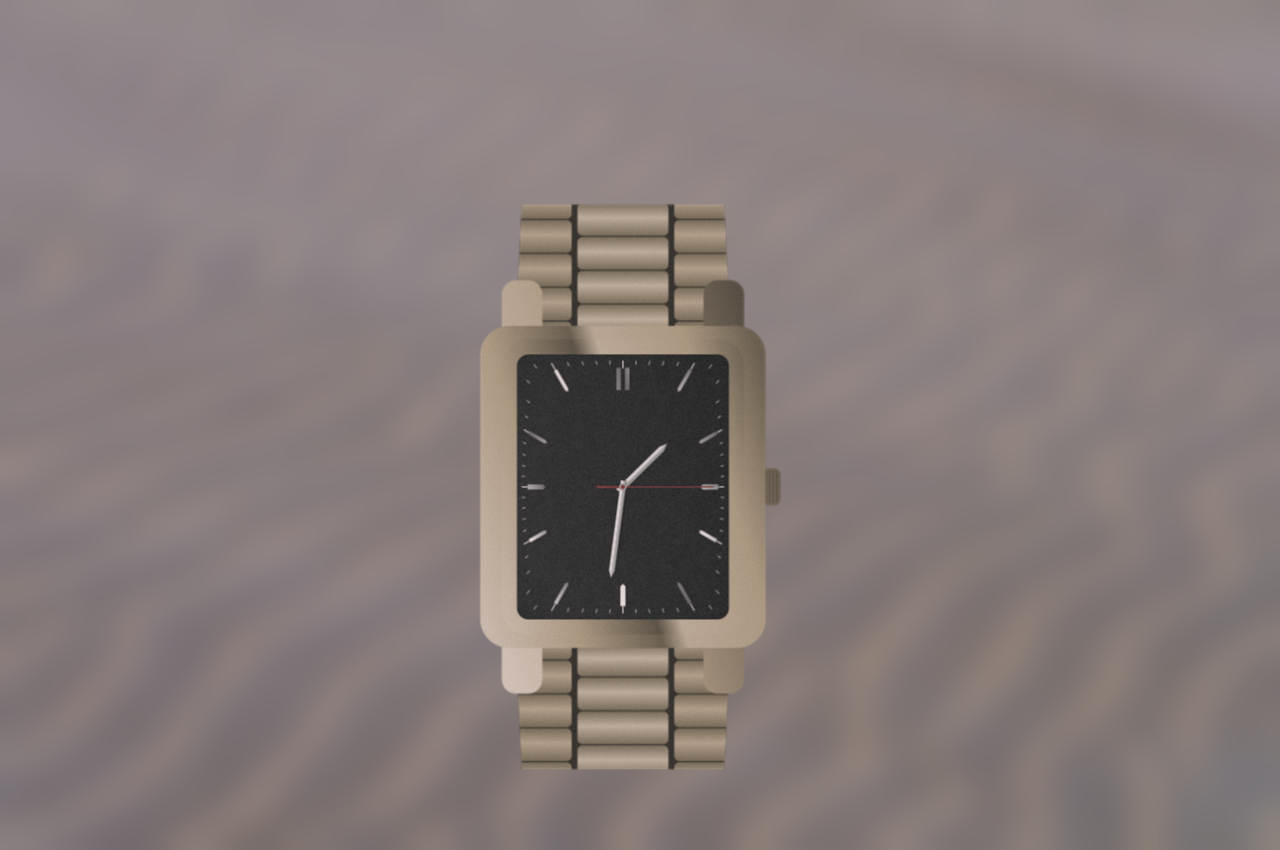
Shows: 1:31:15
